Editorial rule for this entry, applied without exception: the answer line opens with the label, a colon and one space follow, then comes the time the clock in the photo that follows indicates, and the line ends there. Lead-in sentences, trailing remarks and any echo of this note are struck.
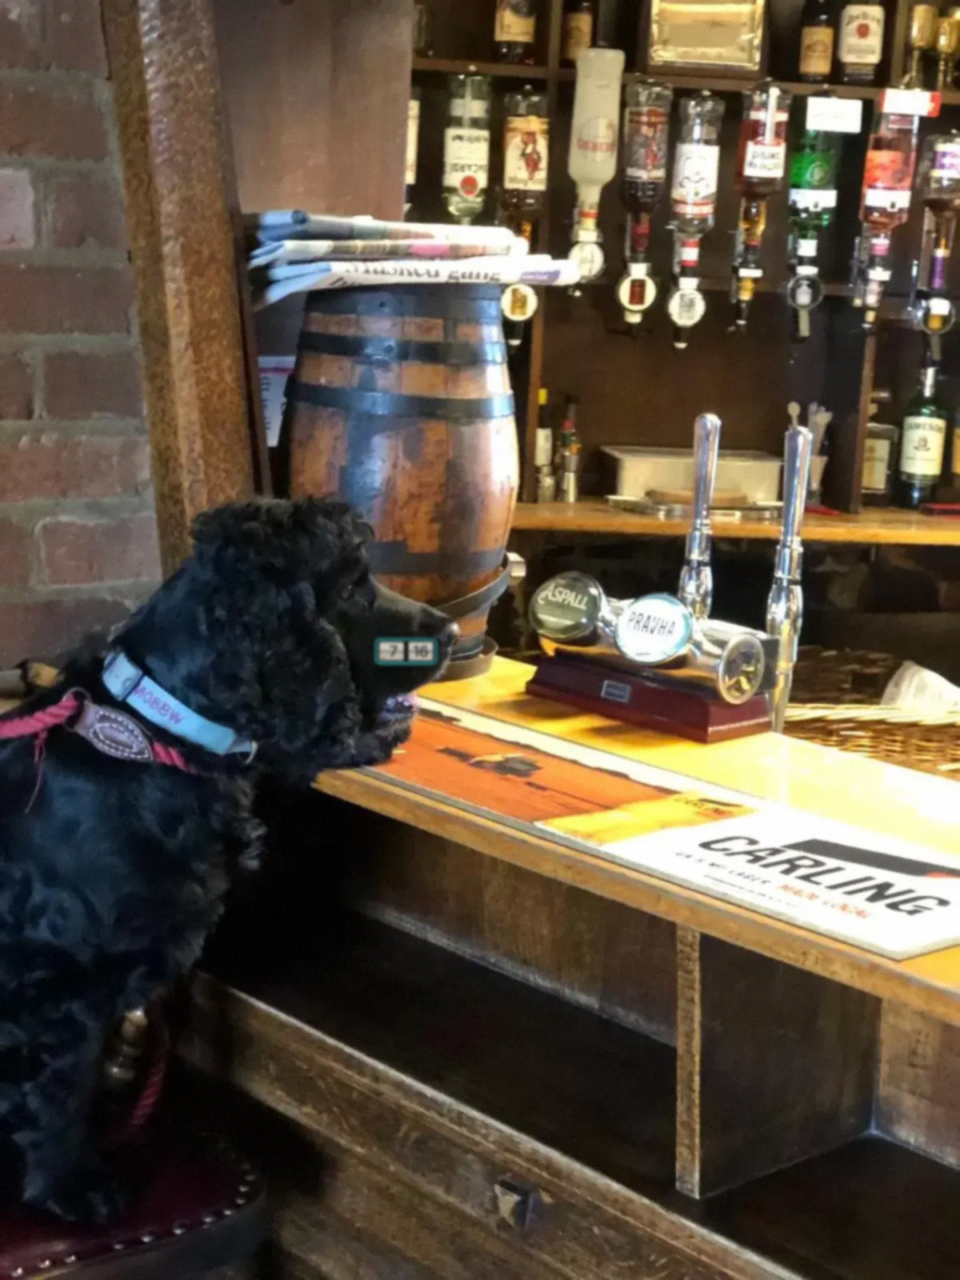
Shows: 7:16
